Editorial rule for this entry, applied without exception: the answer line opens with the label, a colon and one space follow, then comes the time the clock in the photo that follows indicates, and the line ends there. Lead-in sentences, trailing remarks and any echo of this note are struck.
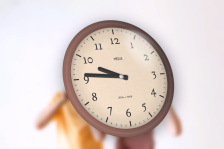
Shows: 9:46
